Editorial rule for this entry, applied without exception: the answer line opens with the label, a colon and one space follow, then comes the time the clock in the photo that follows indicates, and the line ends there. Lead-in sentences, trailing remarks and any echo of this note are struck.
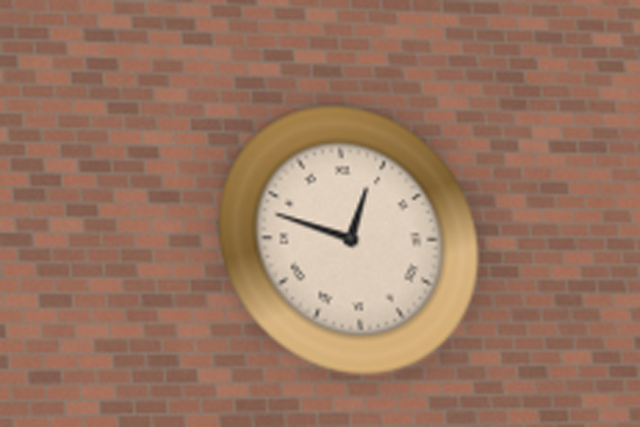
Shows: 12:48
